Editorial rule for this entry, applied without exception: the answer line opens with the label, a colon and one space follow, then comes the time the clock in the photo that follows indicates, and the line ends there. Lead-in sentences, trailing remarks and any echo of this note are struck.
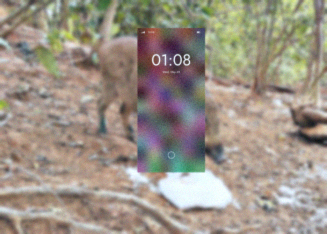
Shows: 1:08
